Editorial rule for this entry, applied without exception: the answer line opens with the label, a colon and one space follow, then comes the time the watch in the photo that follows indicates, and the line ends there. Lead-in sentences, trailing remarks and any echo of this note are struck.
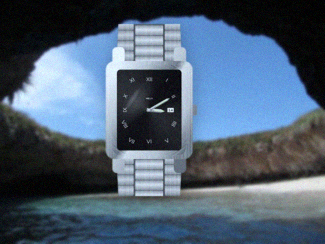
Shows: 3:10
